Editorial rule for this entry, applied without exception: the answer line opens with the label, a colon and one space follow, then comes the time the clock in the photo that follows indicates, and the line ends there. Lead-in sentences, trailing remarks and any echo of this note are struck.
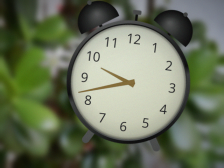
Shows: 9:42
